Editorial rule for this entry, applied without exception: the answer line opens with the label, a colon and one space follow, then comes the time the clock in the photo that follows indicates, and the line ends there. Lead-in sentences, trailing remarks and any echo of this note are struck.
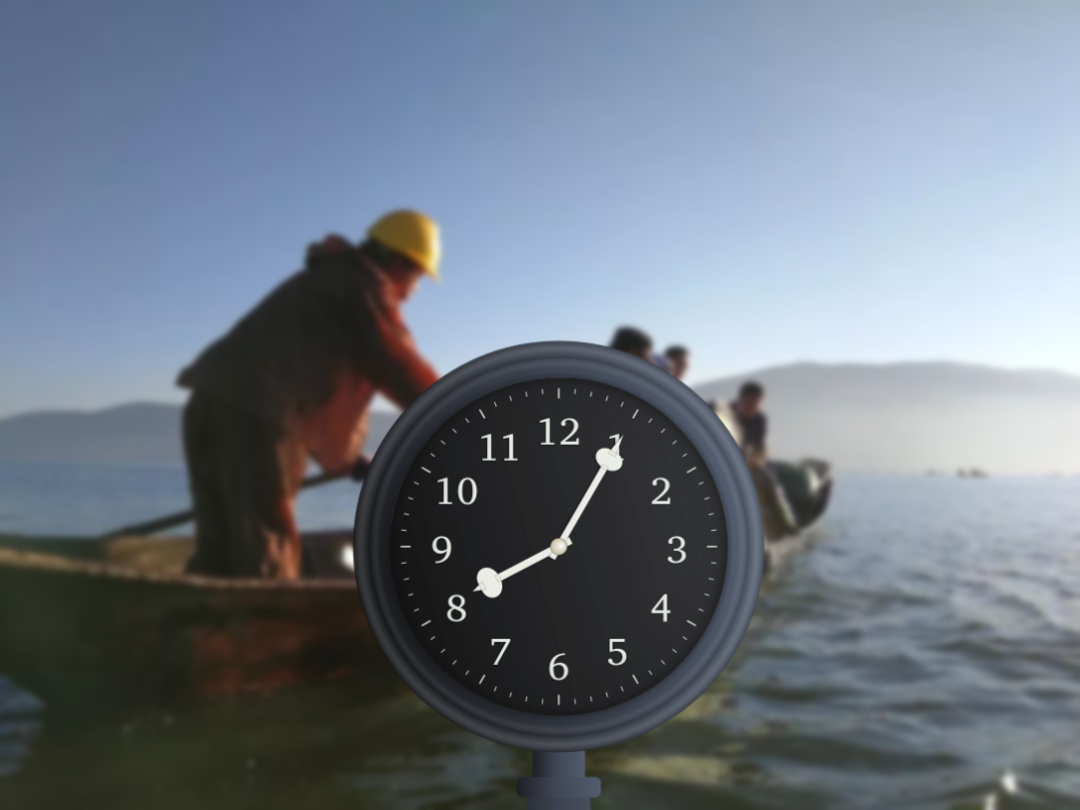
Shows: 8:05
